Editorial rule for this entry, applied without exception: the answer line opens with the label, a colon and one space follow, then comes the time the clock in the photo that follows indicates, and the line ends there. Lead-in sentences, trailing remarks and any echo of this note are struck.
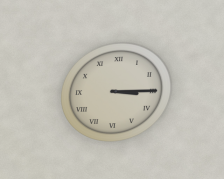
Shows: 3:15
